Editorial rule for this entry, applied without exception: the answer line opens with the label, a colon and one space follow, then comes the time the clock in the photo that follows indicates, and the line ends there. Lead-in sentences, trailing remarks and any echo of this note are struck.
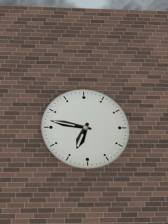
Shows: 6:47
